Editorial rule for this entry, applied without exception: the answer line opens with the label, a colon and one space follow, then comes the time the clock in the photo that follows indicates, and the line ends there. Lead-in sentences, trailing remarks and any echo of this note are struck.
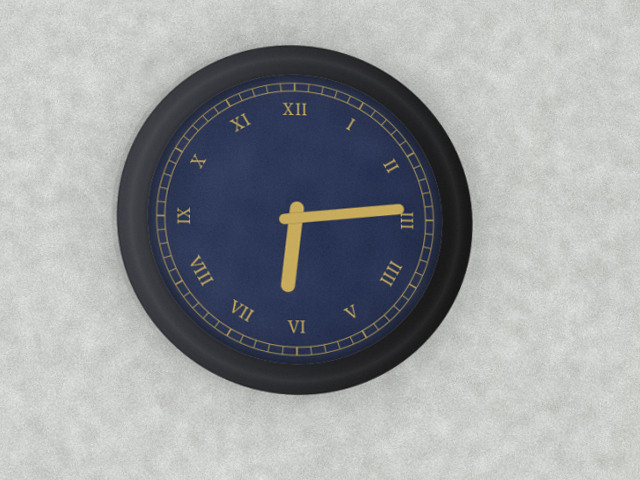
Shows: 6:14
